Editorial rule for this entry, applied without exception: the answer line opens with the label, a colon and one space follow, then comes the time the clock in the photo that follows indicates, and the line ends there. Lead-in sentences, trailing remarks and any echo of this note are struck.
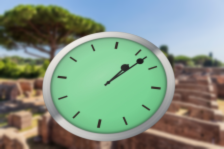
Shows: 1:07
